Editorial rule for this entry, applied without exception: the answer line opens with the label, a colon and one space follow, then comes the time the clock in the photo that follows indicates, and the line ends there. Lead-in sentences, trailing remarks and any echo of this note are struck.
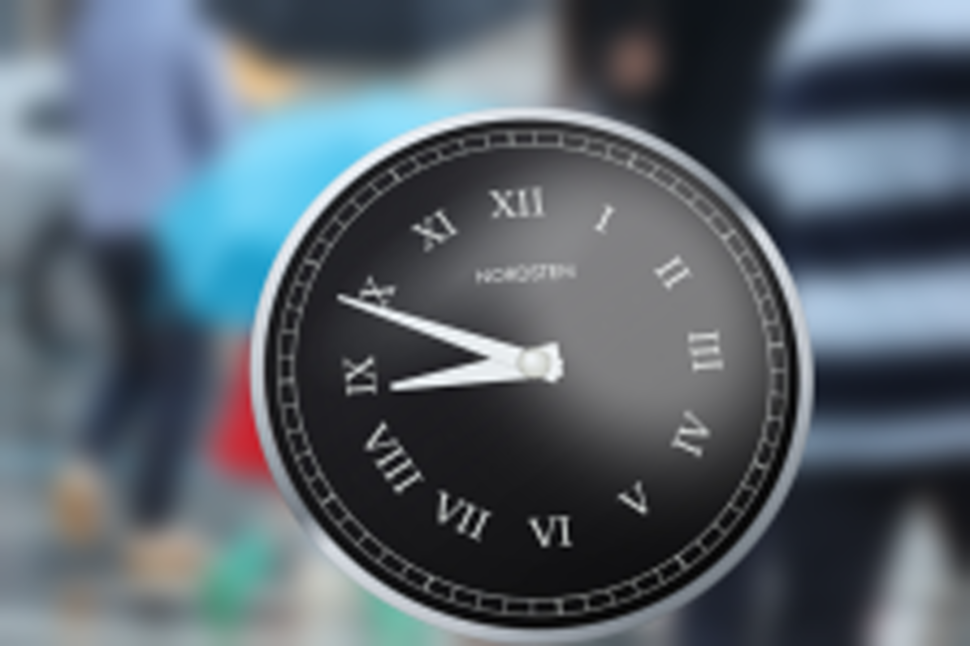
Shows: 8:49
